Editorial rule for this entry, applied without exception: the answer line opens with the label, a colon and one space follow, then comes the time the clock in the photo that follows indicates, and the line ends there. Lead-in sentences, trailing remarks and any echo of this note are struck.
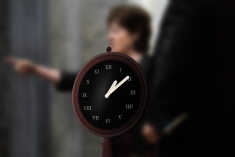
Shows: 1:09
